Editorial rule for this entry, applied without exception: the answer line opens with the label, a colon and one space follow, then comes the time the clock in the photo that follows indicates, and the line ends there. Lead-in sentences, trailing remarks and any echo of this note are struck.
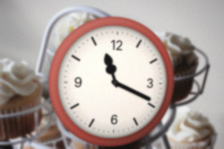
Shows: 11:19
